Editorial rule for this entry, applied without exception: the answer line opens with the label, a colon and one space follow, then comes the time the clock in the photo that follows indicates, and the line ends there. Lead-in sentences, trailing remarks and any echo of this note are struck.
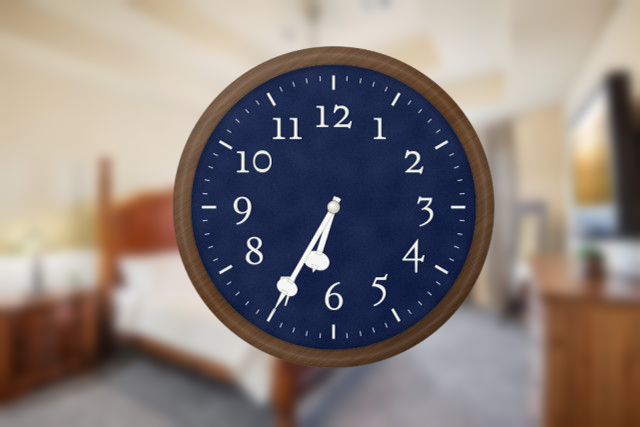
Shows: 6:35
